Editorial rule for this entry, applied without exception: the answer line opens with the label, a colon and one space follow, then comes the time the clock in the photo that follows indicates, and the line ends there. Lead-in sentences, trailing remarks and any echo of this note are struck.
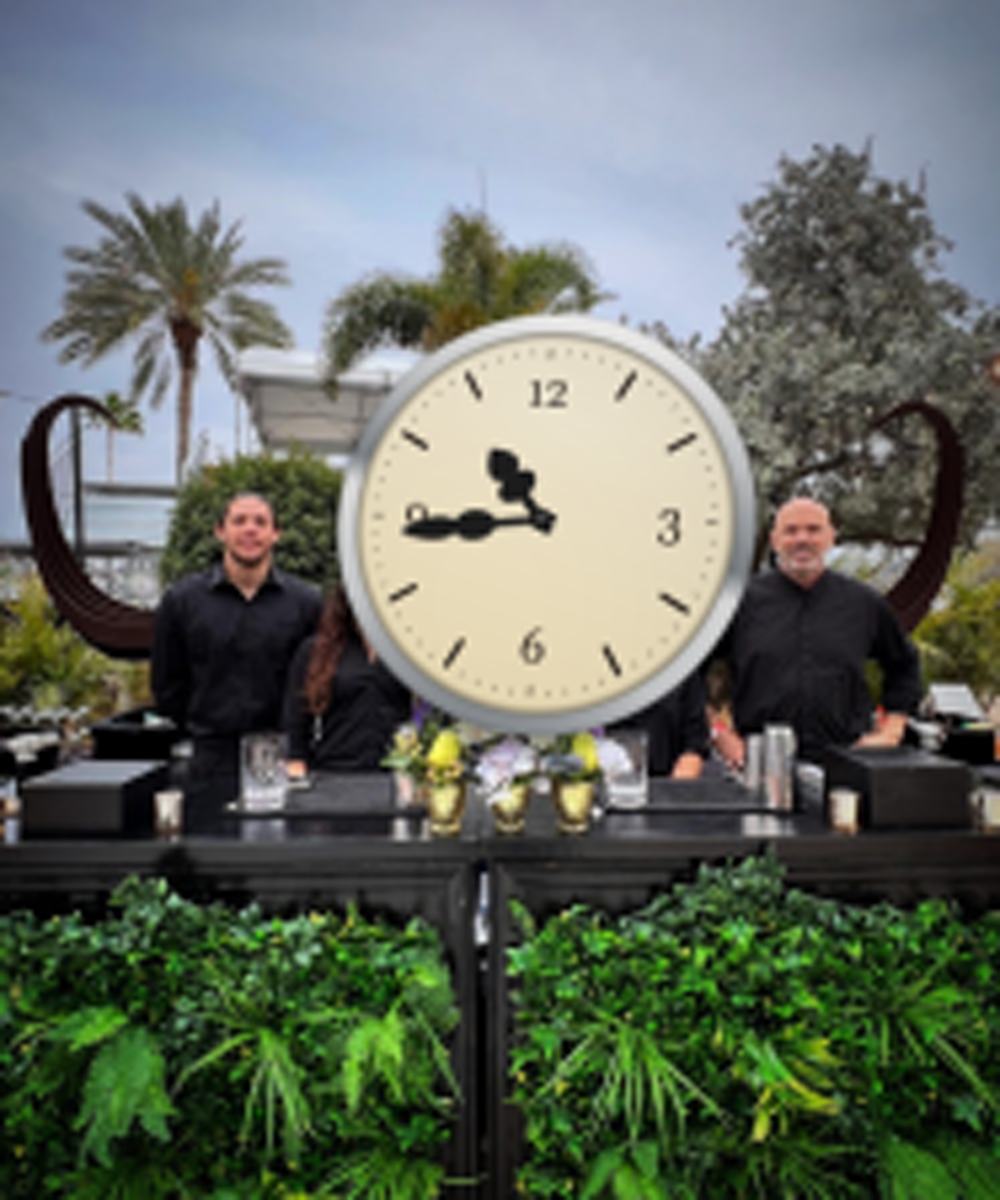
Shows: 10:44
